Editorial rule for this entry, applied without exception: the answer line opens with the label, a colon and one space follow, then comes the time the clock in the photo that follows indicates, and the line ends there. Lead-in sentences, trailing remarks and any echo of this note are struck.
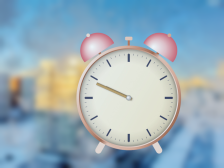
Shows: 9:49
